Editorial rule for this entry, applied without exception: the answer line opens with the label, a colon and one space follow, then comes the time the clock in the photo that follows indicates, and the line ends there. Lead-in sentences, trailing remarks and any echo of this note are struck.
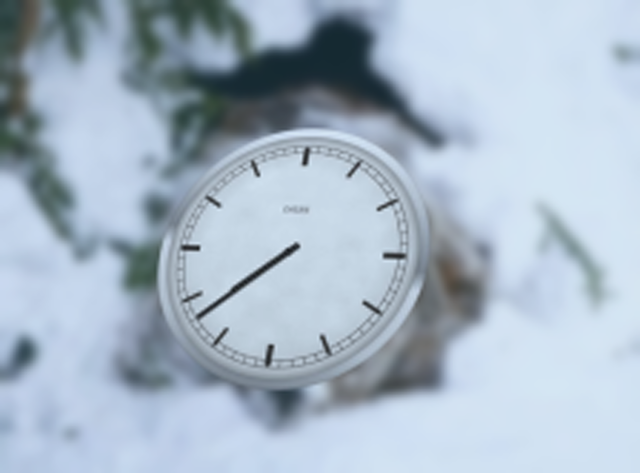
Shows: 7:38
